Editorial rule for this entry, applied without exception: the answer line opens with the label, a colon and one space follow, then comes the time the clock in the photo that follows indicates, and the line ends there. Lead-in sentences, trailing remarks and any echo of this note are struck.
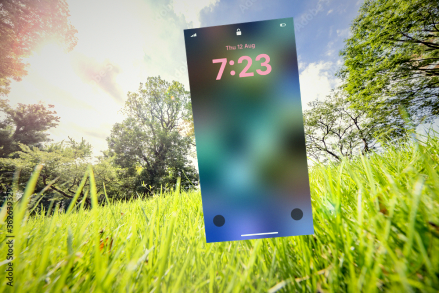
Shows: 7:23
